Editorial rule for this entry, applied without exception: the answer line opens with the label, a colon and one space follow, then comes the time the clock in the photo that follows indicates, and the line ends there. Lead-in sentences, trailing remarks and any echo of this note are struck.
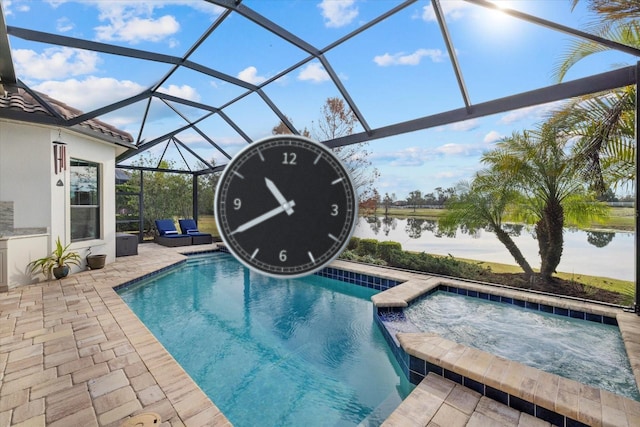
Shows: 10:40
